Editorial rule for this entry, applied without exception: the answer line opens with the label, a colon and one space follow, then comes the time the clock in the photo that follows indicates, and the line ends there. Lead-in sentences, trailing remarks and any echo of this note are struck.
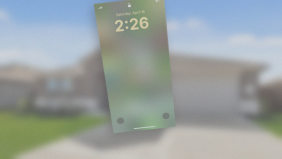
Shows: 2:26
